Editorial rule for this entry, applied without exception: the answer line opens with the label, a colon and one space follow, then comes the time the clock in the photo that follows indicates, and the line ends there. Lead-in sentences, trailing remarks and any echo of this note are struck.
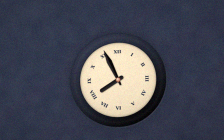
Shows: 7:56
